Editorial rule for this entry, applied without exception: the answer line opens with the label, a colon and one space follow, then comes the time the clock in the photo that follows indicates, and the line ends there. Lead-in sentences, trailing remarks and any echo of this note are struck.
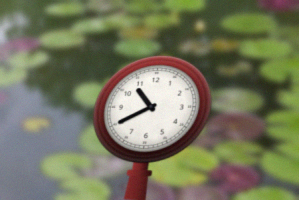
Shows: 10:40
